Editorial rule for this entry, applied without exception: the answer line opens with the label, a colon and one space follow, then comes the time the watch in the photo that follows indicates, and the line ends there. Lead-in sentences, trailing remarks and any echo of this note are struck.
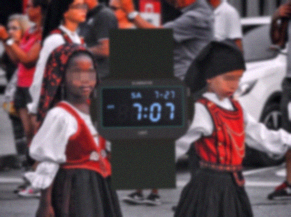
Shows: 7:07
